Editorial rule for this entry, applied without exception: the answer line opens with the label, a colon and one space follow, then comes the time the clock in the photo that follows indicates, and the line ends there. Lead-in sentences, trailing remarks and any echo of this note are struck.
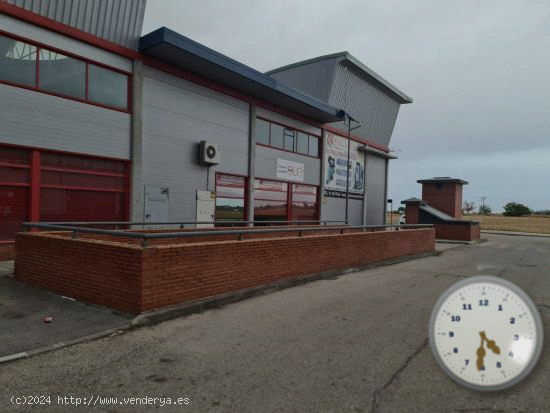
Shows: 4:31
